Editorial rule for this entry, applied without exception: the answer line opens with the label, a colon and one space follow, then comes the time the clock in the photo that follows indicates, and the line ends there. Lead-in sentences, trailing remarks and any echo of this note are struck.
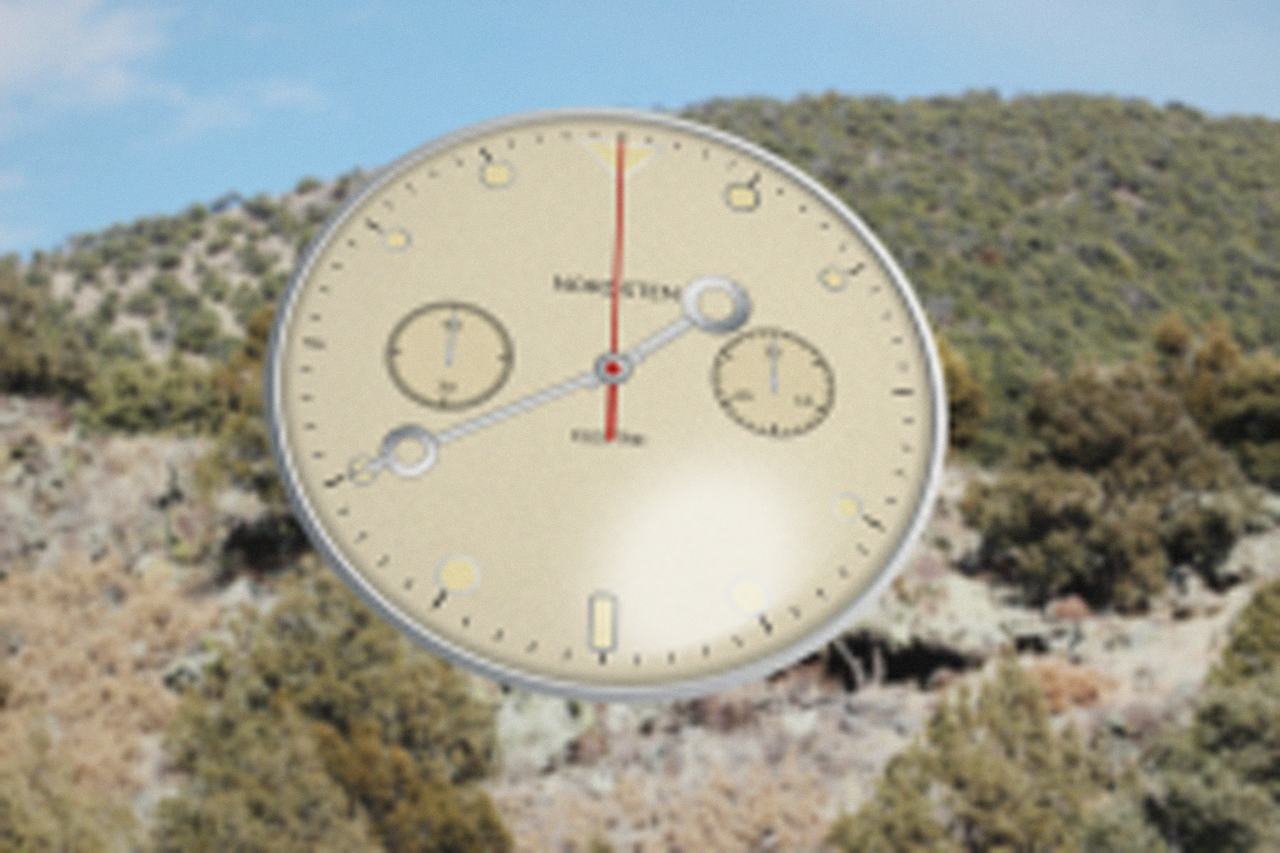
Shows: 1:40
